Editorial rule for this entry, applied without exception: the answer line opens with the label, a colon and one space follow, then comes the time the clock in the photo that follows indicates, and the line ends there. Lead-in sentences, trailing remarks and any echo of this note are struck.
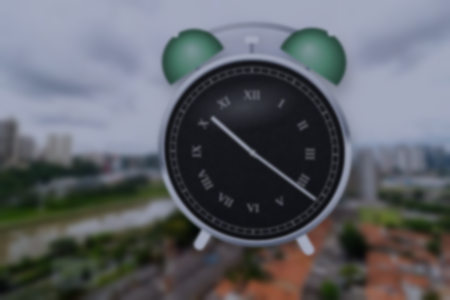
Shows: 10:21
